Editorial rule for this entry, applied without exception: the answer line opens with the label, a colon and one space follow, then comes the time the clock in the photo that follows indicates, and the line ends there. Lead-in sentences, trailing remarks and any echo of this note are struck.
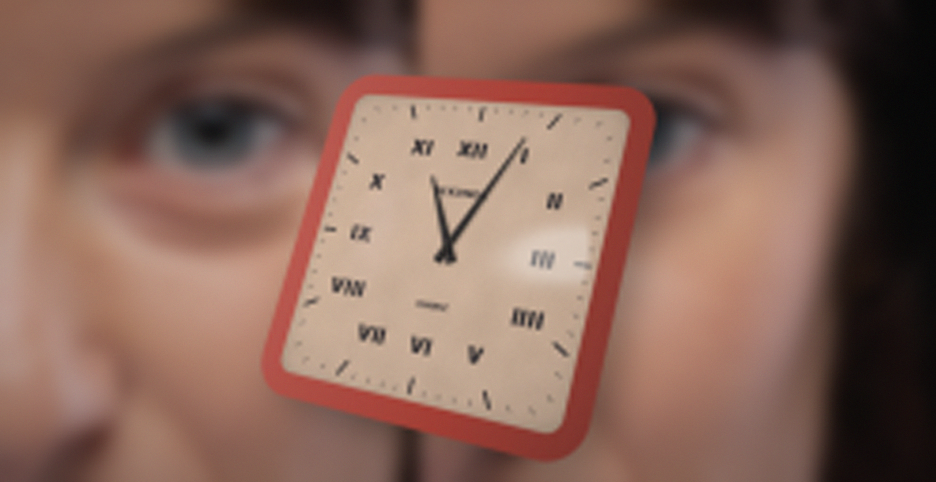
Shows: 11:04
